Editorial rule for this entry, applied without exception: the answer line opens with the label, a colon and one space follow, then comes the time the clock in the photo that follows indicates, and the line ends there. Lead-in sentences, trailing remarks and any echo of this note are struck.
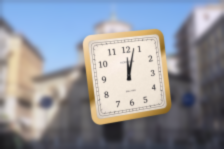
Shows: 12:03
